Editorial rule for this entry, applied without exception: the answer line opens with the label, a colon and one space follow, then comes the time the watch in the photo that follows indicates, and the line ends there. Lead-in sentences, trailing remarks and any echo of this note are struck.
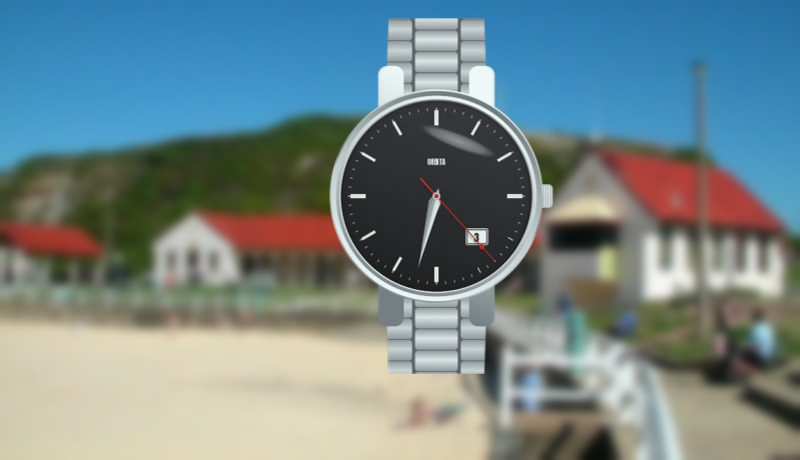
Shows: 6:32:23
